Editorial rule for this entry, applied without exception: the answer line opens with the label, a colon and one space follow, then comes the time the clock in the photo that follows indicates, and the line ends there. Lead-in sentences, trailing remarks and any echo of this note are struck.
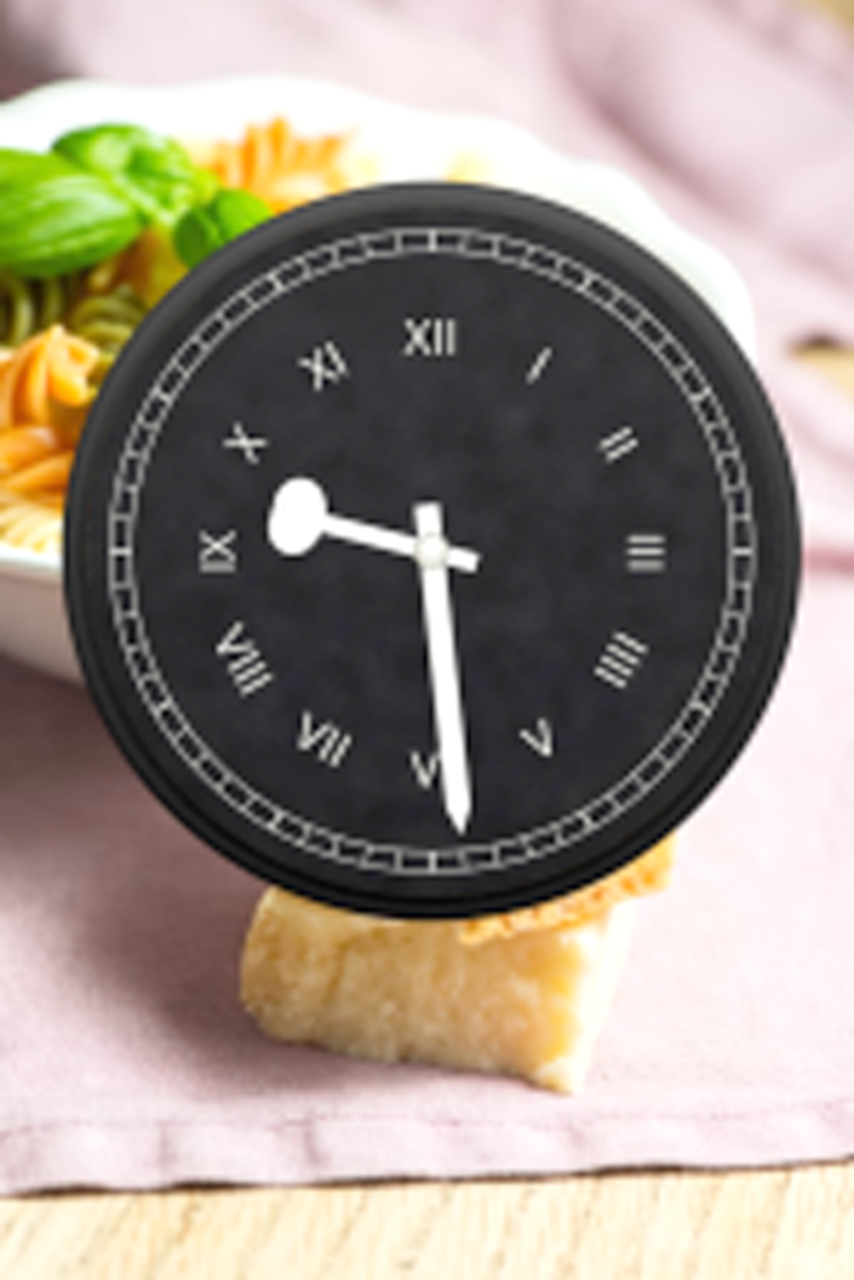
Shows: 9:29
